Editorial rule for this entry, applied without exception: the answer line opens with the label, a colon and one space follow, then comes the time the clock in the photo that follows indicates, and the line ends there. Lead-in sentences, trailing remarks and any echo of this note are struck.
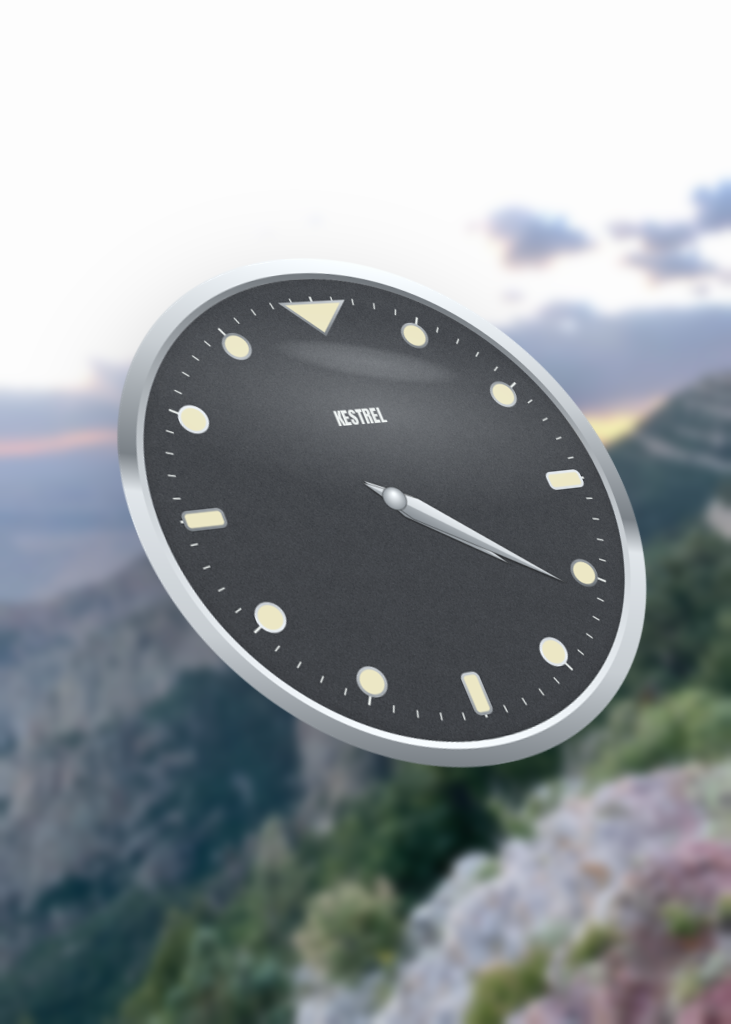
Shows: 4:21
